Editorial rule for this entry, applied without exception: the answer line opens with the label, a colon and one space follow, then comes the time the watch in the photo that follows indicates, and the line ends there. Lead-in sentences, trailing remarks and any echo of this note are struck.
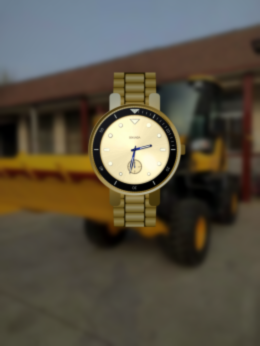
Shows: 2:32
